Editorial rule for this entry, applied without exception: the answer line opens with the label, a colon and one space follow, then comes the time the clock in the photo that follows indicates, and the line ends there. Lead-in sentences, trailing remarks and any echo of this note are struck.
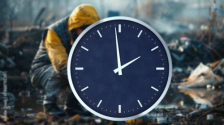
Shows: 1:59
